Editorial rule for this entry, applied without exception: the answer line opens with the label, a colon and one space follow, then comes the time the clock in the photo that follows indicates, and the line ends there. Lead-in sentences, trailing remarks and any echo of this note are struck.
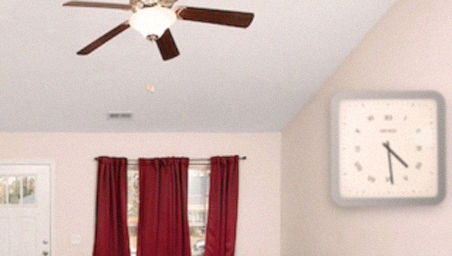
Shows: 4:29
